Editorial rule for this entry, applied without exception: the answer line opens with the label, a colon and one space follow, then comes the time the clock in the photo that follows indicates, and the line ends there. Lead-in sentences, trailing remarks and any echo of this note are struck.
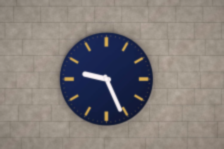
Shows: 9:26
